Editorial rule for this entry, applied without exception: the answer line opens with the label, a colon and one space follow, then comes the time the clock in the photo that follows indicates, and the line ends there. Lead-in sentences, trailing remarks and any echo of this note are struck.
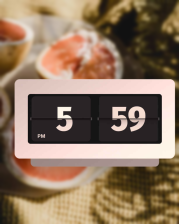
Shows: 5:59
